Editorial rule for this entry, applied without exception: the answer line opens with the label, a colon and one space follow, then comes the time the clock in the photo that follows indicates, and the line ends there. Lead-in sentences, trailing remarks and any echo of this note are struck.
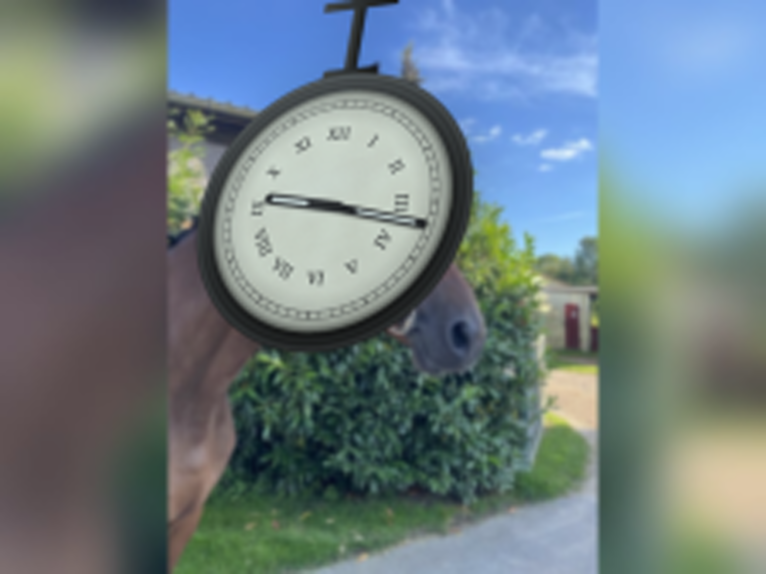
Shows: 9:17
